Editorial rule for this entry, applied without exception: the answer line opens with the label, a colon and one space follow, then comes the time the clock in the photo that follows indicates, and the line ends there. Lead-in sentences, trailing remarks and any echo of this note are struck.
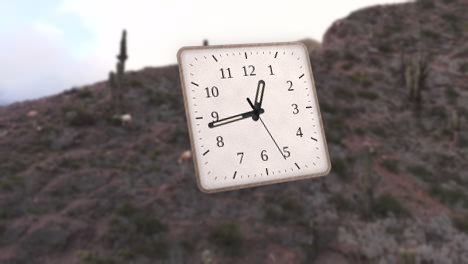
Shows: 12:43:26
